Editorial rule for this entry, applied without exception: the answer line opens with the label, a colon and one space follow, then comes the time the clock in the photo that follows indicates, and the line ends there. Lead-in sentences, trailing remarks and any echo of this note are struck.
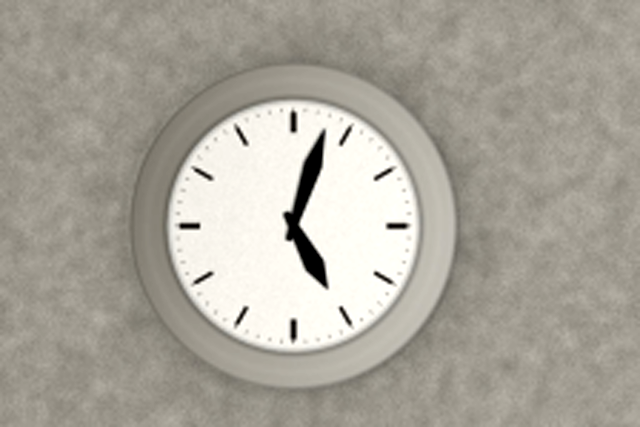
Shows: 5:03
